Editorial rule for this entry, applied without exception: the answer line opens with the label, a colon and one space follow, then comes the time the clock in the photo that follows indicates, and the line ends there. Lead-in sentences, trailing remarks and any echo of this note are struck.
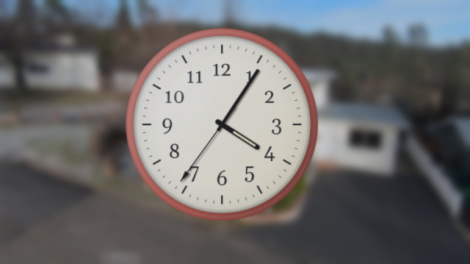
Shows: 4:05:36
